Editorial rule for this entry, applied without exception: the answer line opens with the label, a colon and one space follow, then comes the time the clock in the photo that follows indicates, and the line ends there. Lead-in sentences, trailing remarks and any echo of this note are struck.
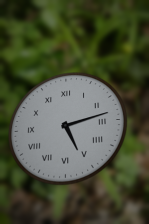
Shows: 5:13
